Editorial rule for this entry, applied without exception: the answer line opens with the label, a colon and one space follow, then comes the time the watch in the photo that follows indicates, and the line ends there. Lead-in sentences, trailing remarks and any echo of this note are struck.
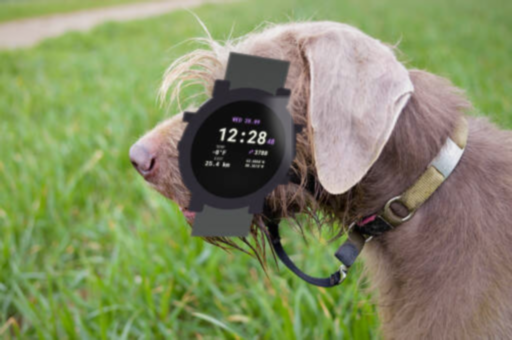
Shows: 12:28
